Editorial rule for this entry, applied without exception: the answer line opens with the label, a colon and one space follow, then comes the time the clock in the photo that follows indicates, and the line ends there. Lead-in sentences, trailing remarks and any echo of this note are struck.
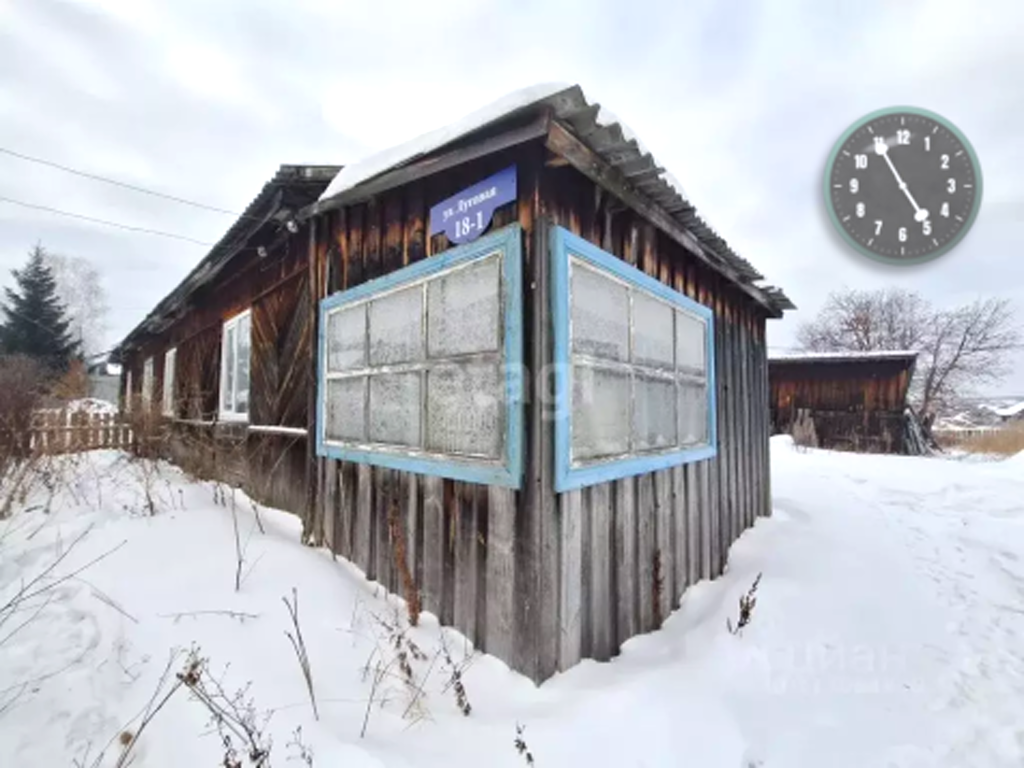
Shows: 4:55
